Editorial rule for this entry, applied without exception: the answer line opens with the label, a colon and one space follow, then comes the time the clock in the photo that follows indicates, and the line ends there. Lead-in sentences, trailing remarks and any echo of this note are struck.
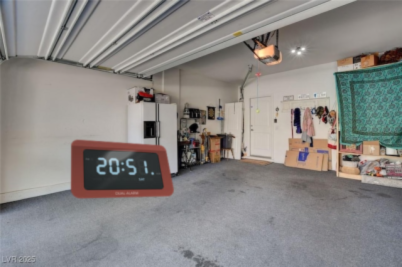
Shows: 20:51
